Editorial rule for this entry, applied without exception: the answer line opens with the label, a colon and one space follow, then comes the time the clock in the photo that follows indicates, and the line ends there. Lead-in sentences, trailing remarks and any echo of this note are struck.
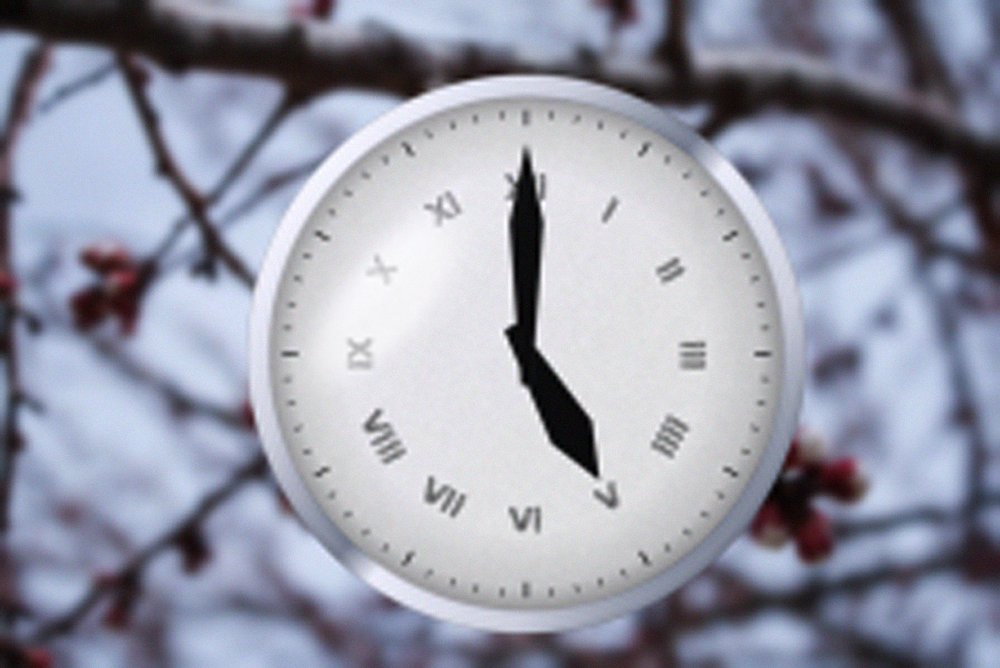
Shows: 5:00
